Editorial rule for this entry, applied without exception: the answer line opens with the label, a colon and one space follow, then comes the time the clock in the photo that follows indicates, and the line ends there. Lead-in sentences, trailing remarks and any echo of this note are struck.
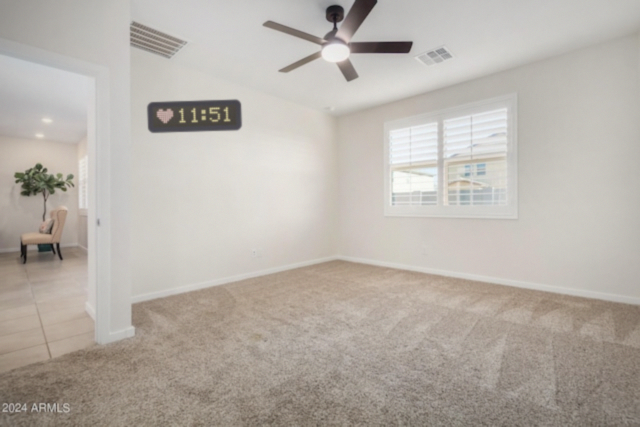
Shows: 11:51
